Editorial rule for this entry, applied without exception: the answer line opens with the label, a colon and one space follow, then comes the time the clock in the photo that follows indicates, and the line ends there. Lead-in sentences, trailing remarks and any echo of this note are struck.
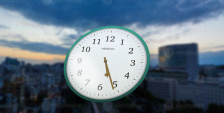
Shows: 5:26
